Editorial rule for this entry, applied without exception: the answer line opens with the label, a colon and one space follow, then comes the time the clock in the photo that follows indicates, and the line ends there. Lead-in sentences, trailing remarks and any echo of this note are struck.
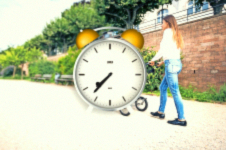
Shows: 7:37
